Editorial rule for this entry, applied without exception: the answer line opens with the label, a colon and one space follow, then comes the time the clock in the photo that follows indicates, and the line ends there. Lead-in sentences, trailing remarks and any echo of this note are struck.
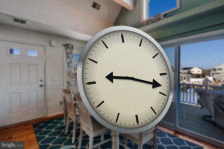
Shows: 9:18
